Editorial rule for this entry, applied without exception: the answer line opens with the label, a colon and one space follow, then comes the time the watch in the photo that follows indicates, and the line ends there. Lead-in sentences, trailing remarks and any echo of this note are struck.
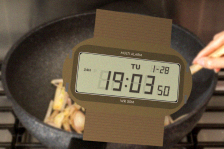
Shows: 19:03:50
